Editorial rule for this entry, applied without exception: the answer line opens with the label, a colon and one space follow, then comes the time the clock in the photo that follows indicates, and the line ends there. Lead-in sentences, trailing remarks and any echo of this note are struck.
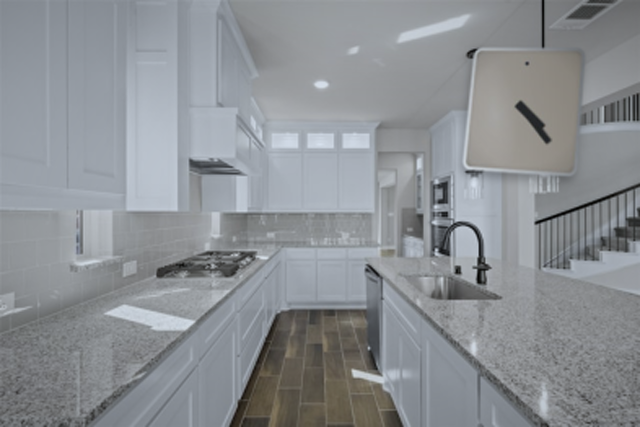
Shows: 4:23
